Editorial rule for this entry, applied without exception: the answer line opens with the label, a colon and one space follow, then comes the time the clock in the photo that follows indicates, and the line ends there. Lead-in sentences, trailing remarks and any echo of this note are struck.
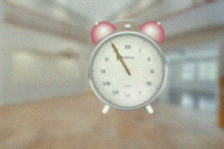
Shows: 10:55
